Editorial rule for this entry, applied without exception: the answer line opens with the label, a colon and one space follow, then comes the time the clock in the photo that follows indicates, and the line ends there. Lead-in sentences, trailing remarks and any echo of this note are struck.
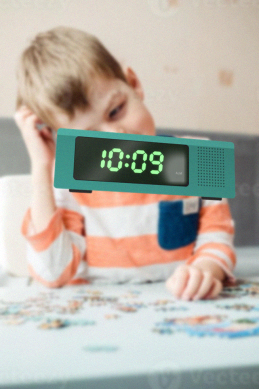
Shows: 10:09
